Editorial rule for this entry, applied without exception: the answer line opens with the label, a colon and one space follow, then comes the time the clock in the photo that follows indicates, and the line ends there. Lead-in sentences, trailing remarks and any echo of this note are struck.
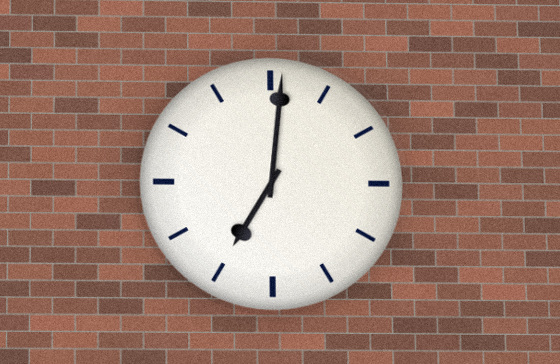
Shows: 7:01
